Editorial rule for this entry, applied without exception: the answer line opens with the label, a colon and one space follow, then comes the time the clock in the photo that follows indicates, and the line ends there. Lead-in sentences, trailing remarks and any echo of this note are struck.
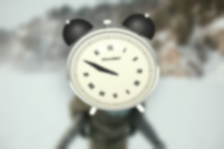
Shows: 9:50
